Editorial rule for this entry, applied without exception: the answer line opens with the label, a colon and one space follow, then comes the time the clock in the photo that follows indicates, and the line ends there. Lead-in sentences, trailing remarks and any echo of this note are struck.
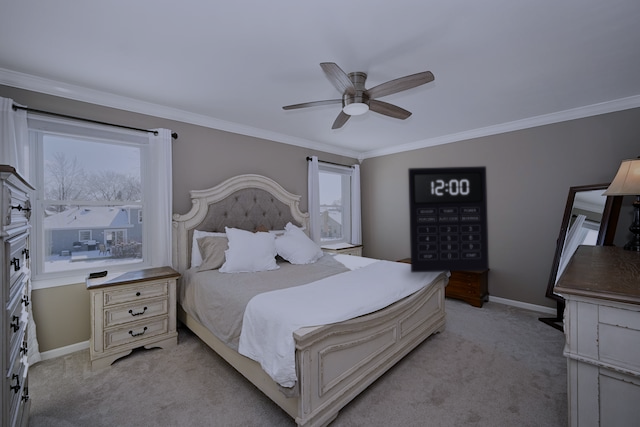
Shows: 12:00
